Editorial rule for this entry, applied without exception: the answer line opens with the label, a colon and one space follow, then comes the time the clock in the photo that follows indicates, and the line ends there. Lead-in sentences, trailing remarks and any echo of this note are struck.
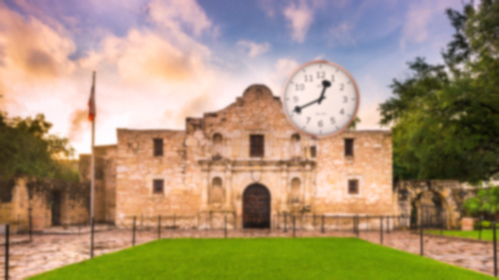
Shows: 12:41
